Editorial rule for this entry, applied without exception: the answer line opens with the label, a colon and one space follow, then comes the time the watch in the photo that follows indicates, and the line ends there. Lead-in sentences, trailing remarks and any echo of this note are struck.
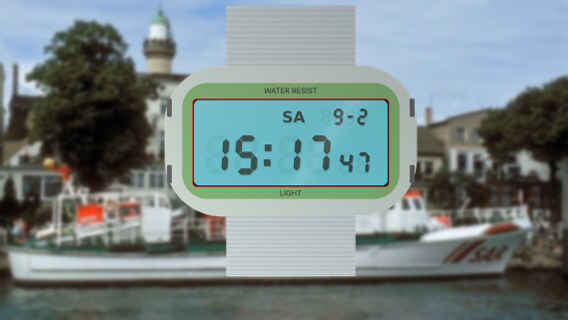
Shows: 15:17:47
